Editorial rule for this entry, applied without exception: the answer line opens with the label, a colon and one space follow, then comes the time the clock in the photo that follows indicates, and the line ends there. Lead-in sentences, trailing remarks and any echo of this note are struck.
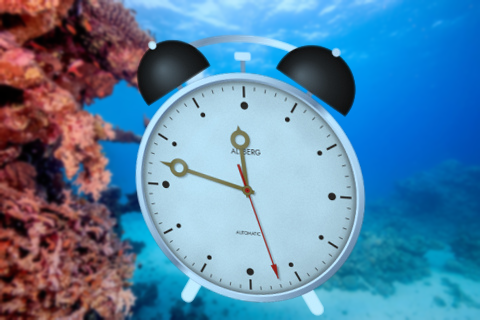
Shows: 11:47:27
